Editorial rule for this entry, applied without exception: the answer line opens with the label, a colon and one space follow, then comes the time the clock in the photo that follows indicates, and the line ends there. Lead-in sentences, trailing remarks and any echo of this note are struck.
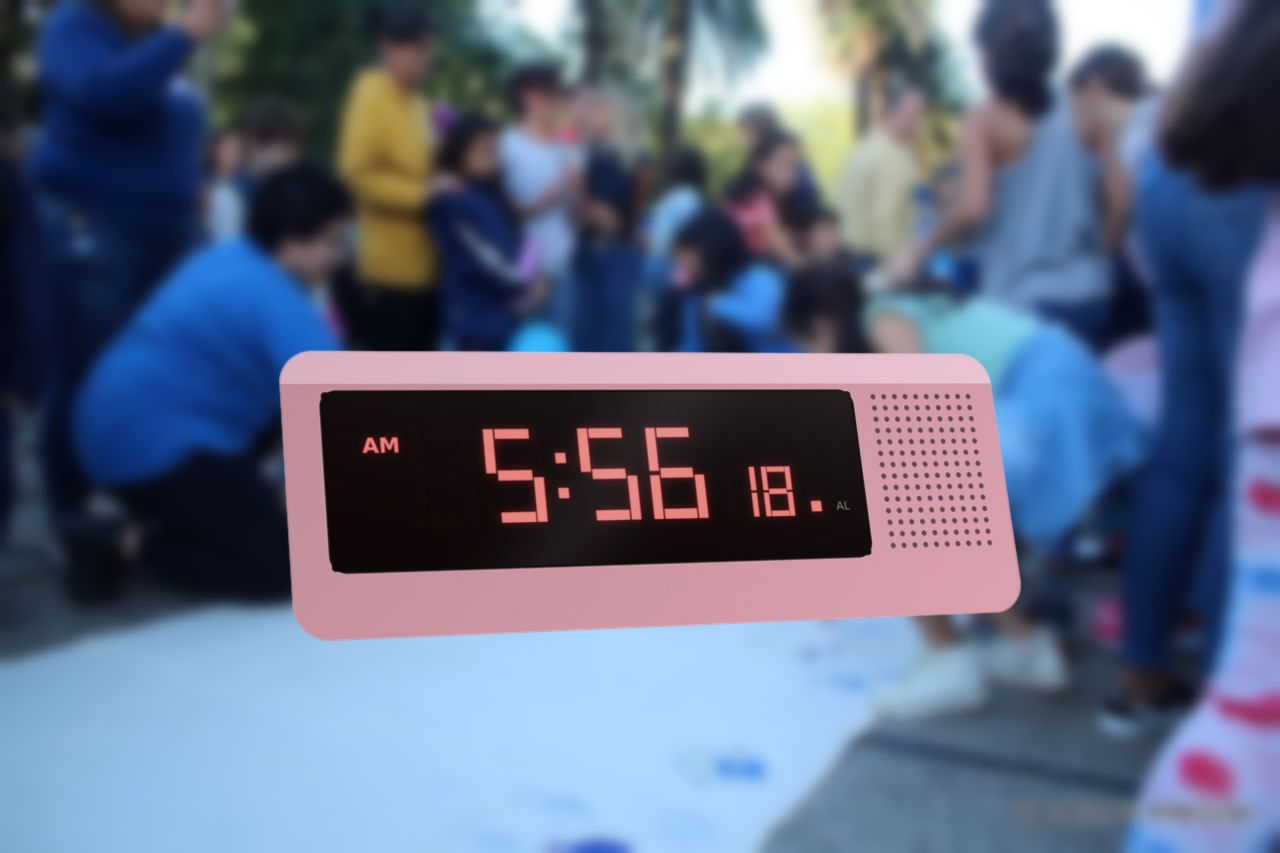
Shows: 5:56:18
